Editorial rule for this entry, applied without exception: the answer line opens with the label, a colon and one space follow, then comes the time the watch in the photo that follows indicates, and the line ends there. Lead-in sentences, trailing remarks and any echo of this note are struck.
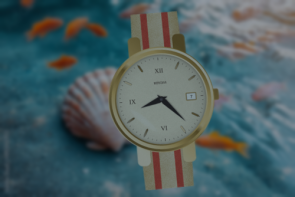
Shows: 8:23
